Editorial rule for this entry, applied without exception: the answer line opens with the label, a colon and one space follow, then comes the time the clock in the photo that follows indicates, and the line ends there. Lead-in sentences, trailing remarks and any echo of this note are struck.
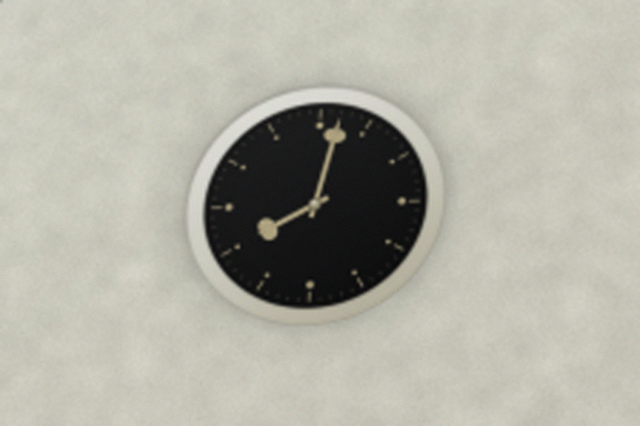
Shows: 8:02
